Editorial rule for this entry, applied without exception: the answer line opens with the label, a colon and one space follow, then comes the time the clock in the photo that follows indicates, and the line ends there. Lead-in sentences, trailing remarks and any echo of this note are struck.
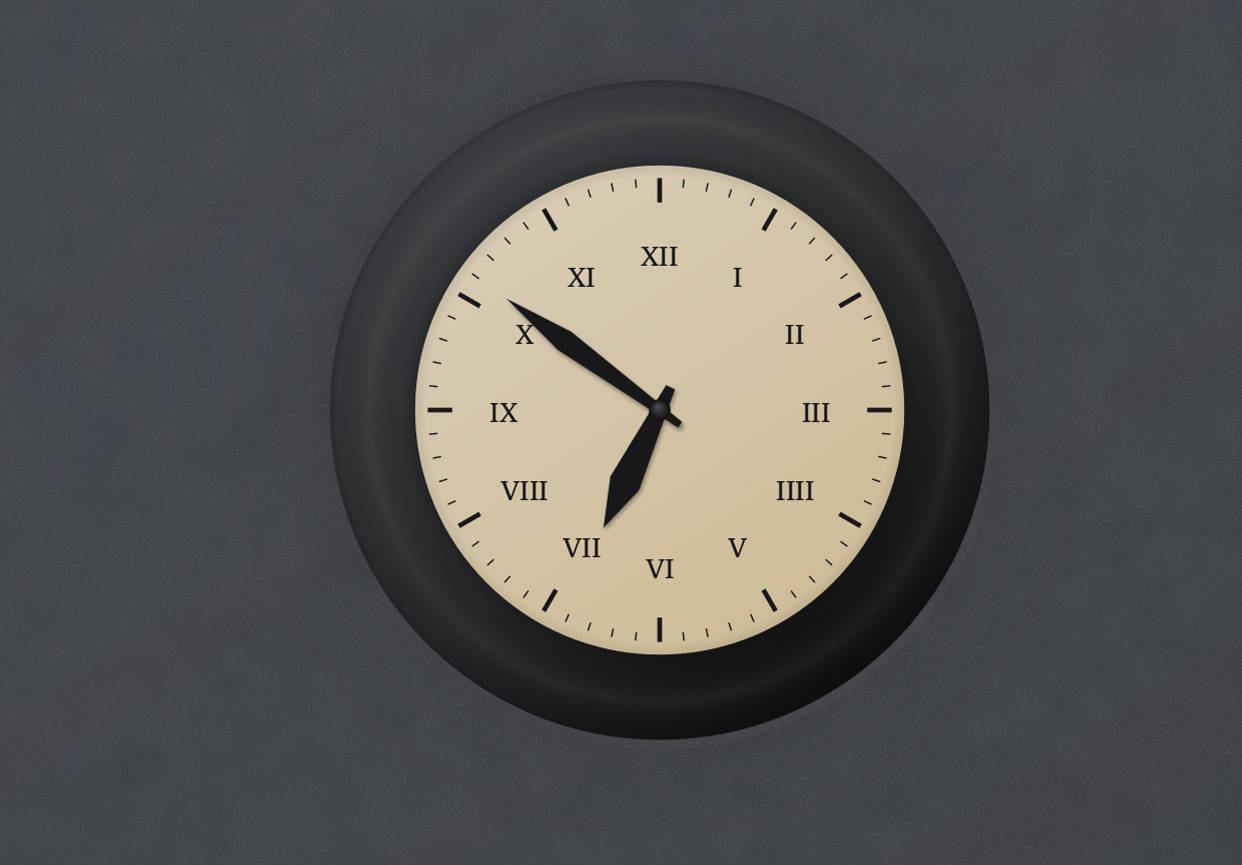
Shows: 6:51
